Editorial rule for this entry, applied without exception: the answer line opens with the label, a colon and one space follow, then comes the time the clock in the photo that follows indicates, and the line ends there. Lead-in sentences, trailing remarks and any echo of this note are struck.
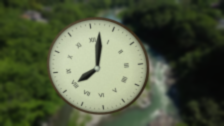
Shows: 8:02
